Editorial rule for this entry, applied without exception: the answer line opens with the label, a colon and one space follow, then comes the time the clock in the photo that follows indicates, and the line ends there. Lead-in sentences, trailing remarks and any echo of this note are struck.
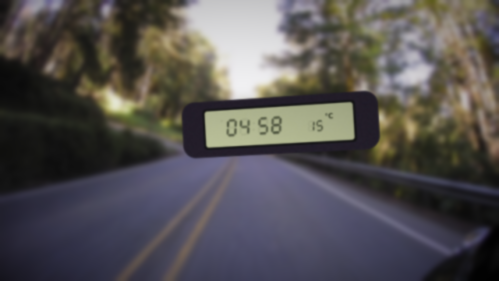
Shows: 4:58
